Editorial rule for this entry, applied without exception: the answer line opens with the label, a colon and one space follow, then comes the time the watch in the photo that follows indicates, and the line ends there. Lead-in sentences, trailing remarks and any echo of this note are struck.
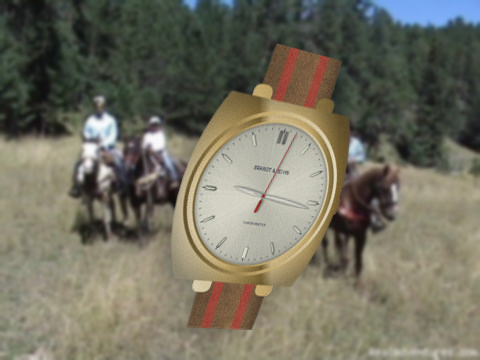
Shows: 9:16:02
